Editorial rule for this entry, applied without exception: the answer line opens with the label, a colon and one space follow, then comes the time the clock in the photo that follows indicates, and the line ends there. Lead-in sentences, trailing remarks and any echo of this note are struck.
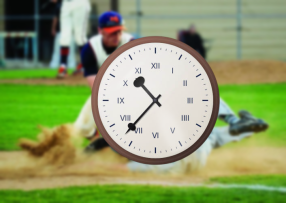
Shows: 10:37
